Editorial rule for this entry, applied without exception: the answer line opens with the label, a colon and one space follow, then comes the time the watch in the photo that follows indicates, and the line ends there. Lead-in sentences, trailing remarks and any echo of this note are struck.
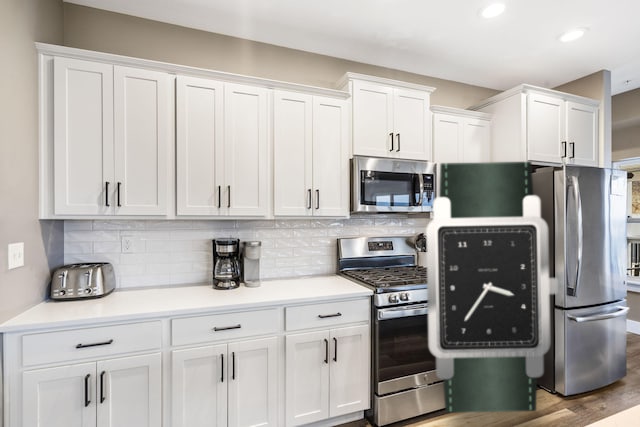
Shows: 3:36
